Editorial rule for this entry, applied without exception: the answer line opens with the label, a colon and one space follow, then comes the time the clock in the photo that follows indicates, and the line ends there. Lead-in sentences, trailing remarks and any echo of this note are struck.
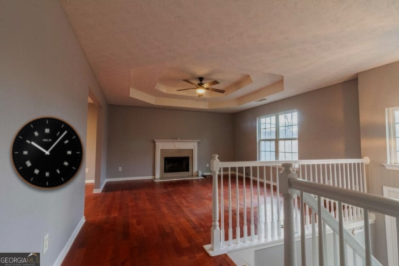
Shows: 10:07
